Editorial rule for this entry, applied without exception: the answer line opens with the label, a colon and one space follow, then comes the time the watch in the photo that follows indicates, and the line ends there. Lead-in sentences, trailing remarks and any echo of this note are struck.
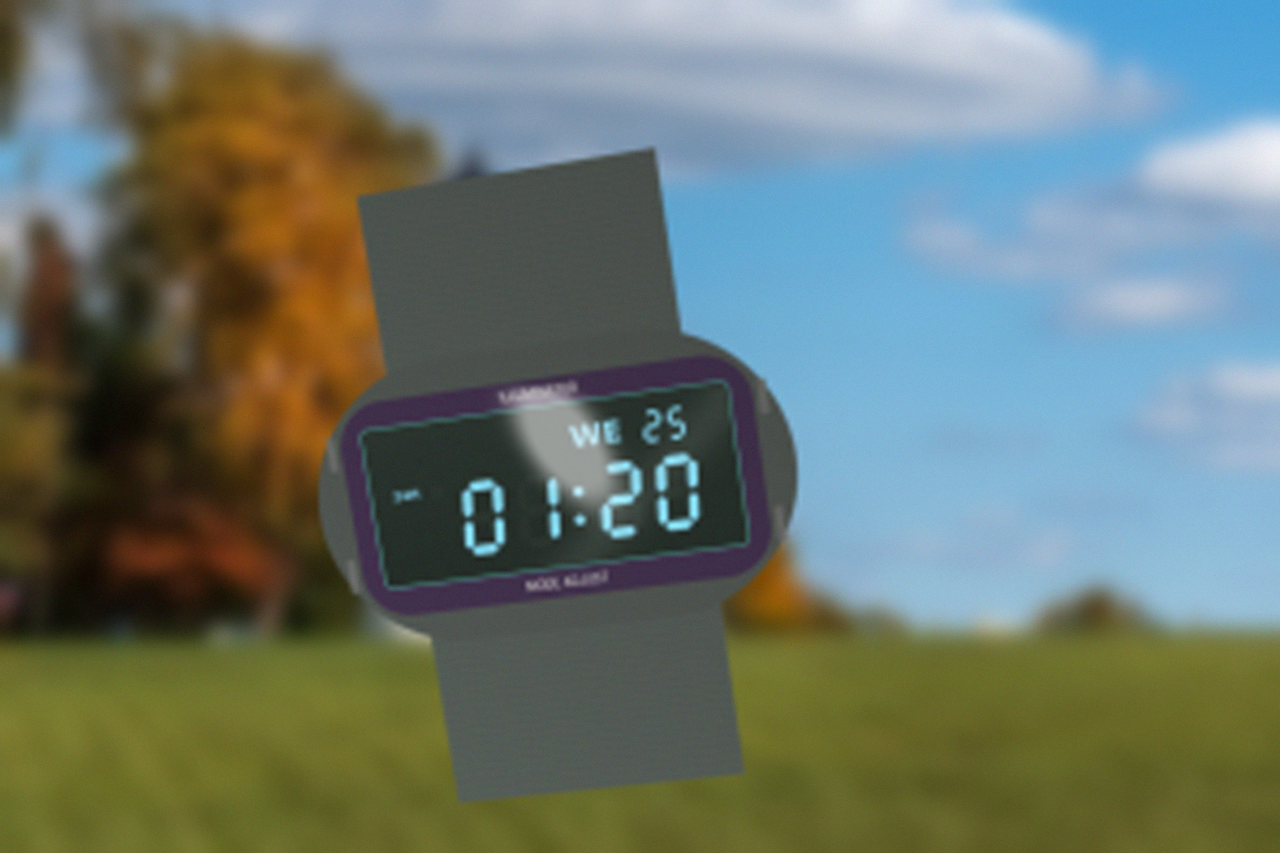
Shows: 1:20
